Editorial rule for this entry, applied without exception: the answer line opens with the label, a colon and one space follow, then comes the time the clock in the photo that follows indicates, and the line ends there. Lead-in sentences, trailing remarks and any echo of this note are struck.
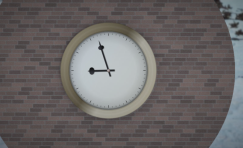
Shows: 8:57
